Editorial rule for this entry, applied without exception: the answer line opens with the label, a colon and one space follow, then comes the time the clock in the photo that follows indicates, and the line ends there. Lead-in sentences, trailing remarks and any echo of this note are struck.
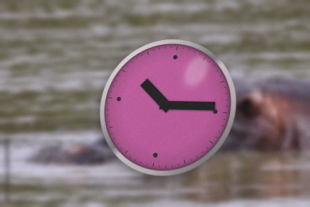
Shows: 10:14
